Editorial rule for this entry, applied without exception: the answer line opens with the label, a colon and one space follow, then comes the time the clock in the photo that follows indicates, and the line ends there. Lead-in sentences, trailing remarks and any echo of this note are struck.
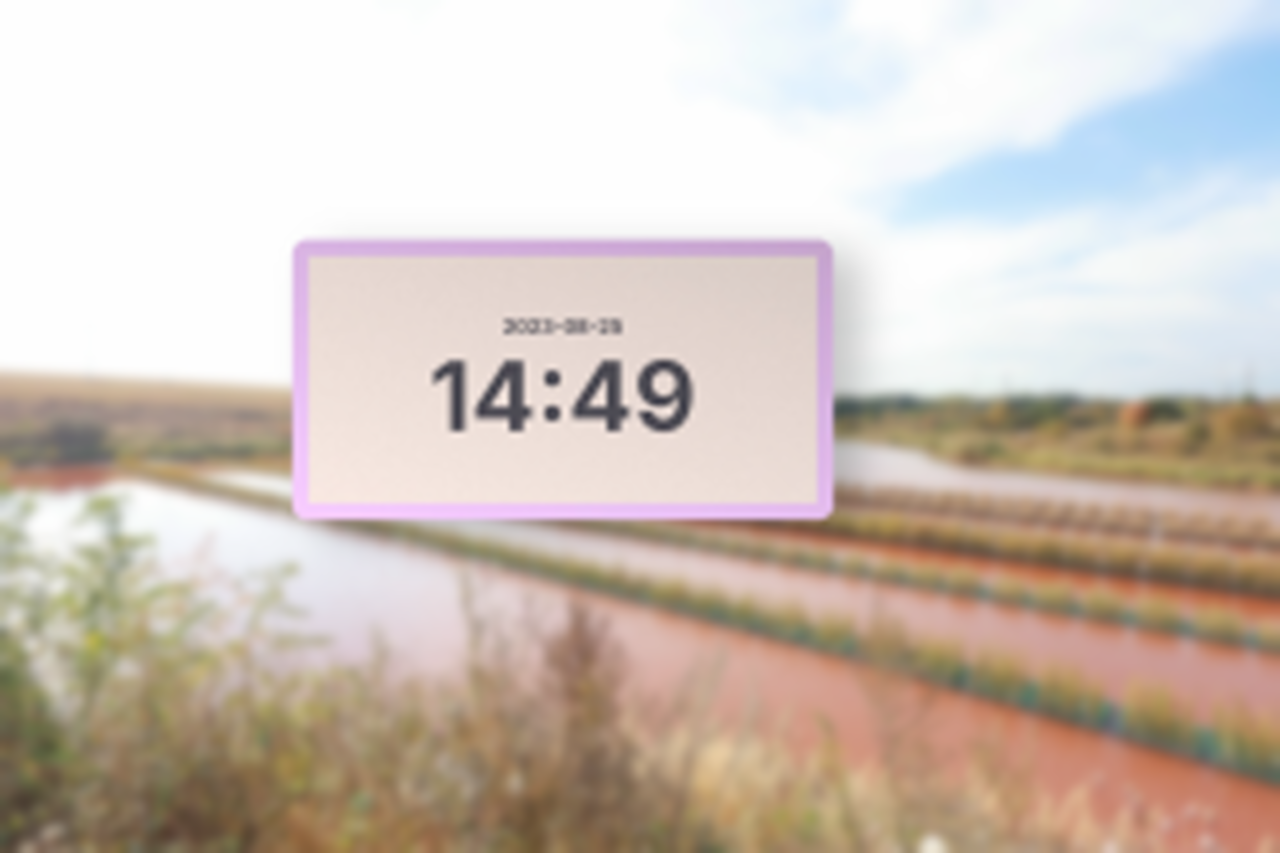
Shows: 14:49
